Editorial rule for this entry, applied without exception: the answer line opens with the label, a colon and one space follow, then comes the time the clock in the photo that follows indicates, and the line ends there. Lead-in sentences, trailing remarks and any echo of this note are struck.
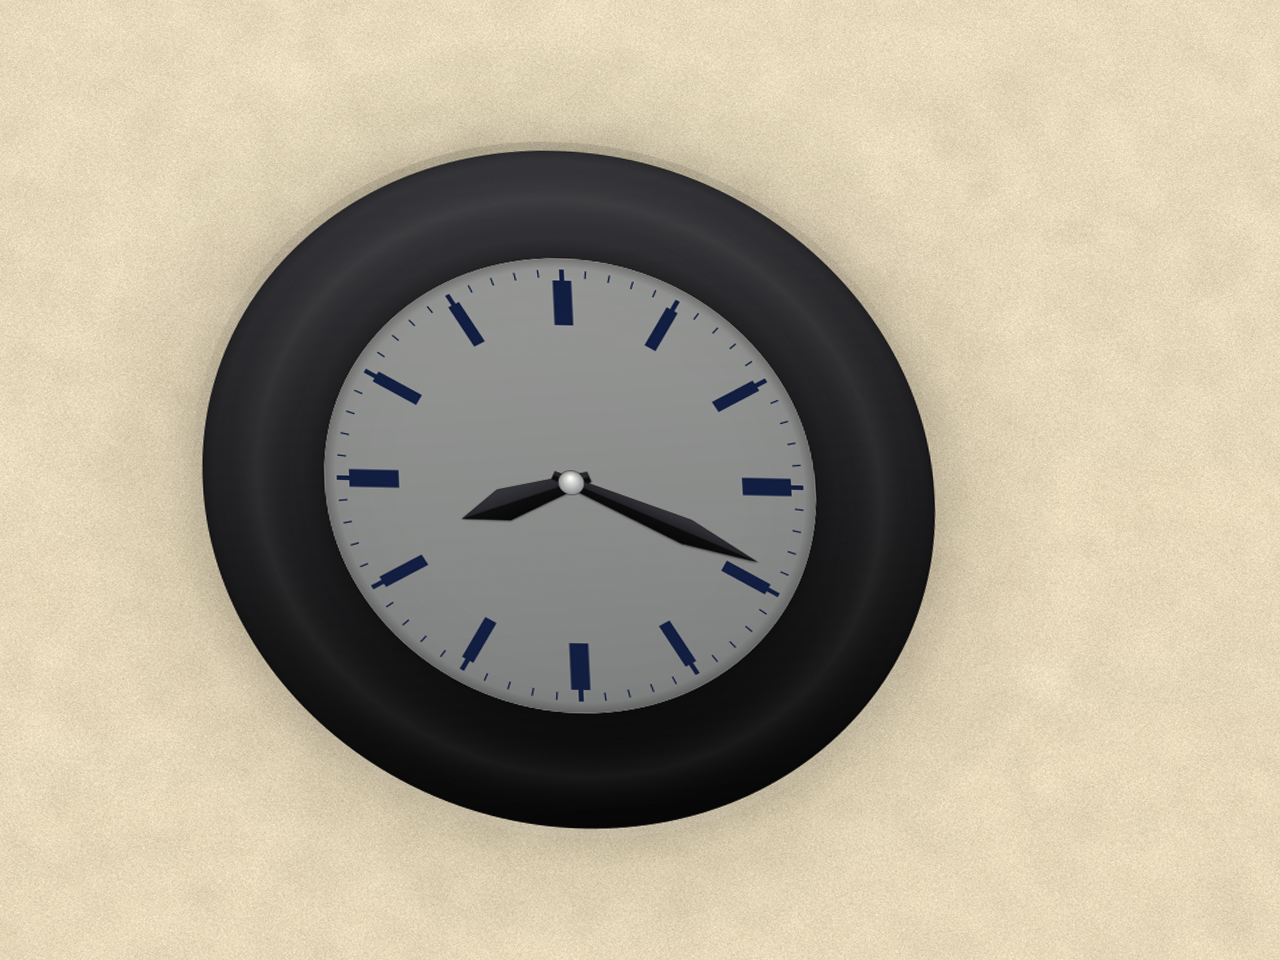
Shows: 8:19
